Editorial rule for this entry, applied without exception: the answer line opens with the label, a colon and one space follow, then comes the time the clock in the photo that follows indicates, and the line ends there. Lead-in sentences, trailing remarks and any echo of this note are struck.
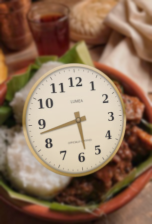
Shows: 5:43
